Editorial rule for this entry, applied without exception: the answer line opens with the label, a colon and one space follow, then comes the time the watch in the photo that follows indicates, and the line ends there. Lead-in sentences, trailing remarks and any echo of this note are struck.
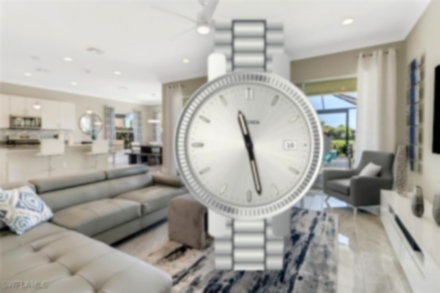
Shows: 11:28
